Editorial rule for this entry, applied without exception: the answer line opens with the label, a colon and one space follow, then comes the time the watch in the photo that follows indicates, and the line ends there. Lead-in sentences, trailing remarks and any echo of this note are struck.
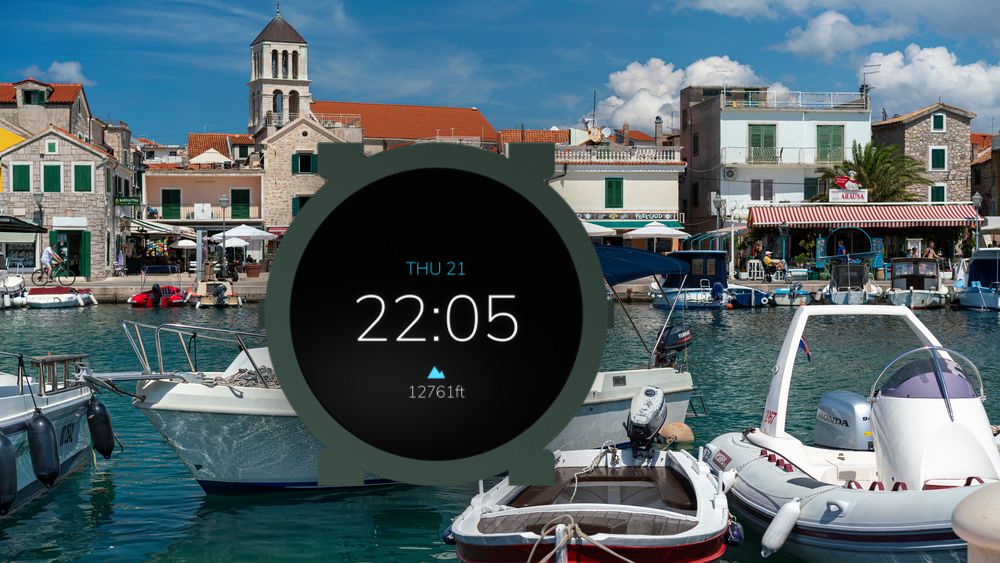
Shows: 22:05
